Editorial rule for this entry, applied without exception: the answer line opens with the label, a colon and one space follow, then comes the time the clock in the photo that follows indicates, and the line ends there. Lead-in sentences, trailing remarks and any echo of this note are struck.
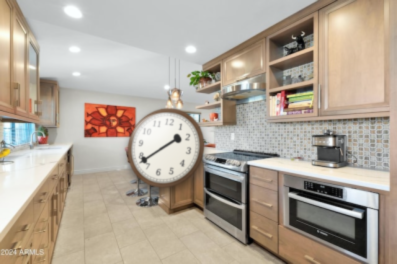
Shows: 1:38
